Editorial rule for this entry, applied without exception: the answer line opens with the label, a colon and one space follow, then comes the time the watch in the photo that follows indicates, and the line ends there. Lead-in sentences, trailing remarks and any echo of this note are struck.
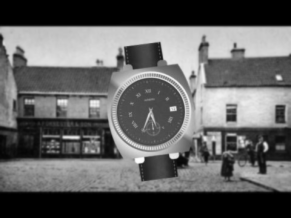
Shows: 5:35
